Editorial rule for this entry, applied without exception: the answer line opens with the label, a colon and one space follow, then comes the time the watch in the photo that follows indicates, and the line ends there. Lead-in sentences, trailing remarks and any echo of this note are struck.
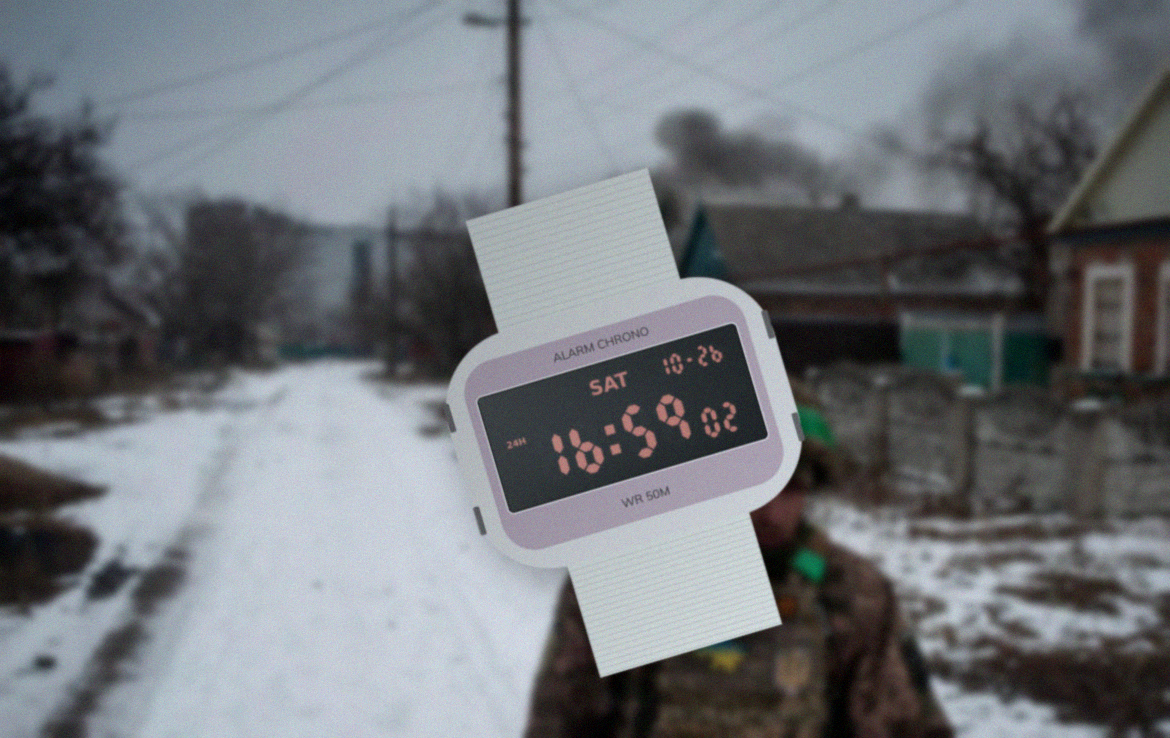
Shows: 16:59:02
